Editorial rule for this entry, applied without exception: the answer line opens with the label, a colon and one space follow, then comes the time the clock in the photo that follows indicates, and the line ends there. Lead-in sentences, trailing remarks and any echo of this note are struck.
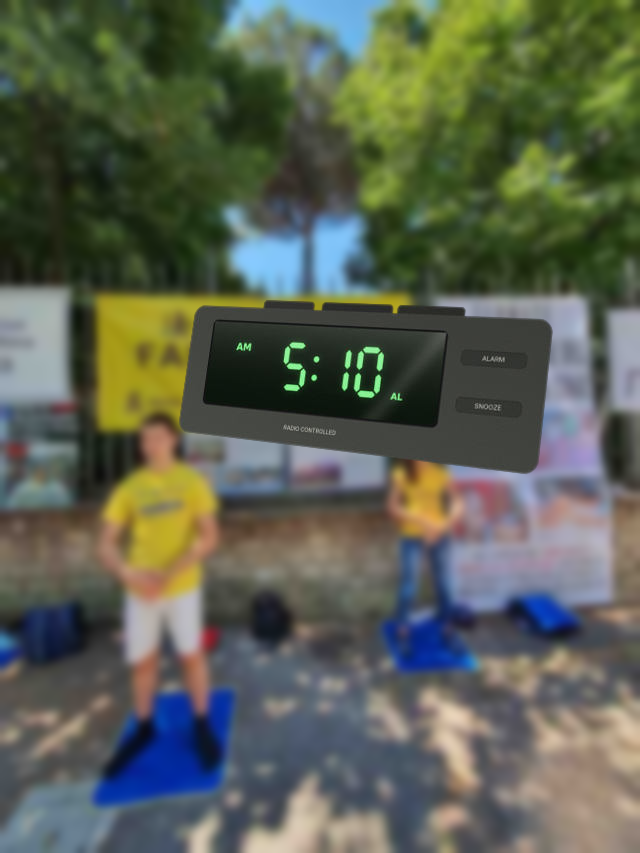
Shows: 5:10
